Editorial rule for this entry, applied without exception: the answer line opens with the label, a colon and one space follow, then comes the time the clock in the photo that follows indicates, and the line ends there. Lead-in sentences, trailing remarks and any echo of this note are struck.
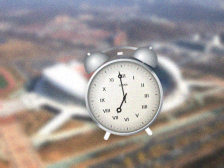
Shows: 6:59
